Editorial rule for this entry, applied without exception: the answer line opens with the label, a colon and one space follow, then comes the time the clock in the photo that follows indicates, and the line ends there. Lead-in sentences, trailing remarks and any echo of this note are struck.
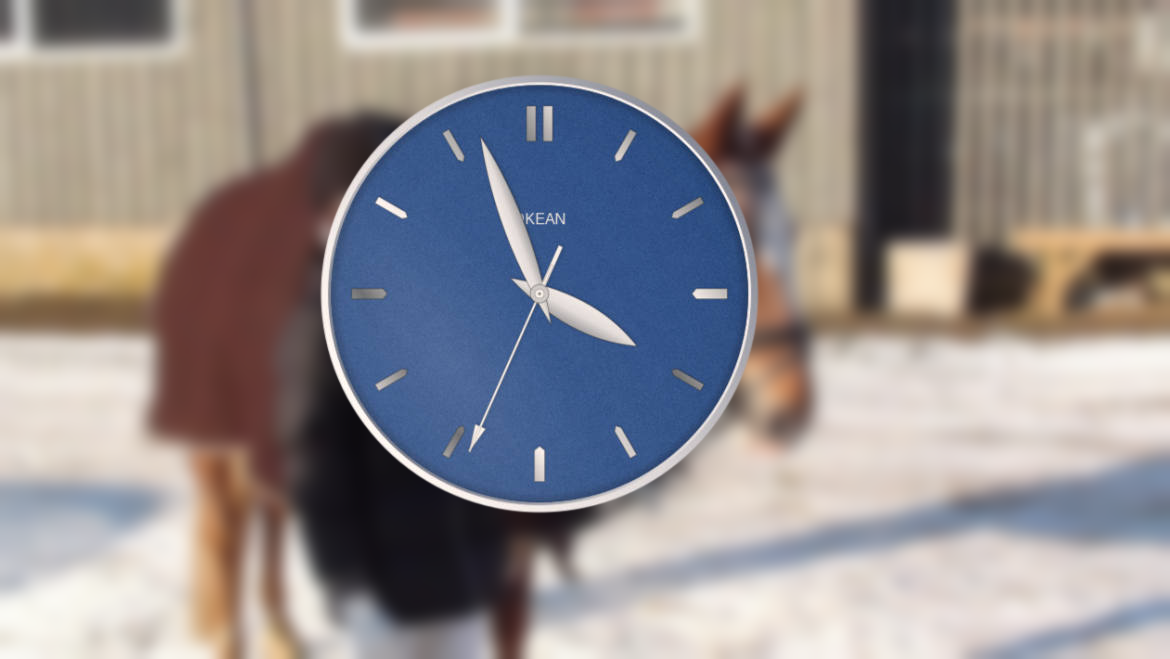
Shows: 3:56:34
